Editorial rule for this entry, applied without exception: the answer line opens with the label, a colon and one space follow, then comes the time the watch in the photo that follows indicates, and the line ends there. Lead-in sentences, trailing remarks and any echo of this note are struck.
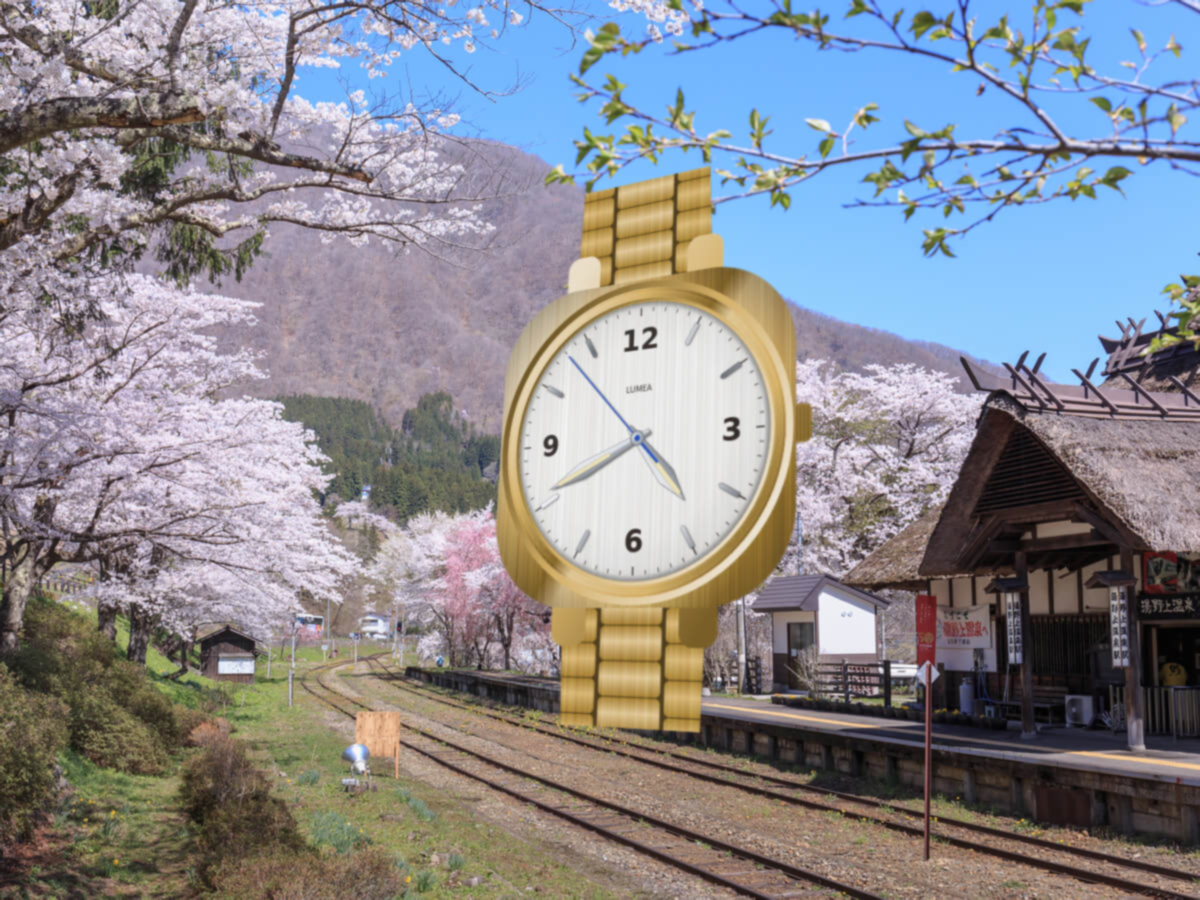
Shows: 4:40:53
